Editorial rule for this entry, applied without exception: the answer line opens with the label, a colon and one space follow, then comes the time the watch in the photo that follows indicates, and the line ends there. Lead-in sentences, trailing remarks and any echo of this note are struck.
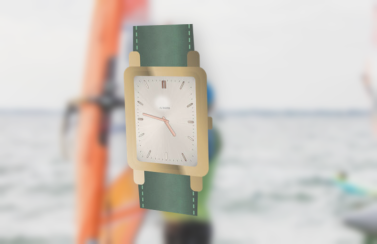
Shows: 4:47
